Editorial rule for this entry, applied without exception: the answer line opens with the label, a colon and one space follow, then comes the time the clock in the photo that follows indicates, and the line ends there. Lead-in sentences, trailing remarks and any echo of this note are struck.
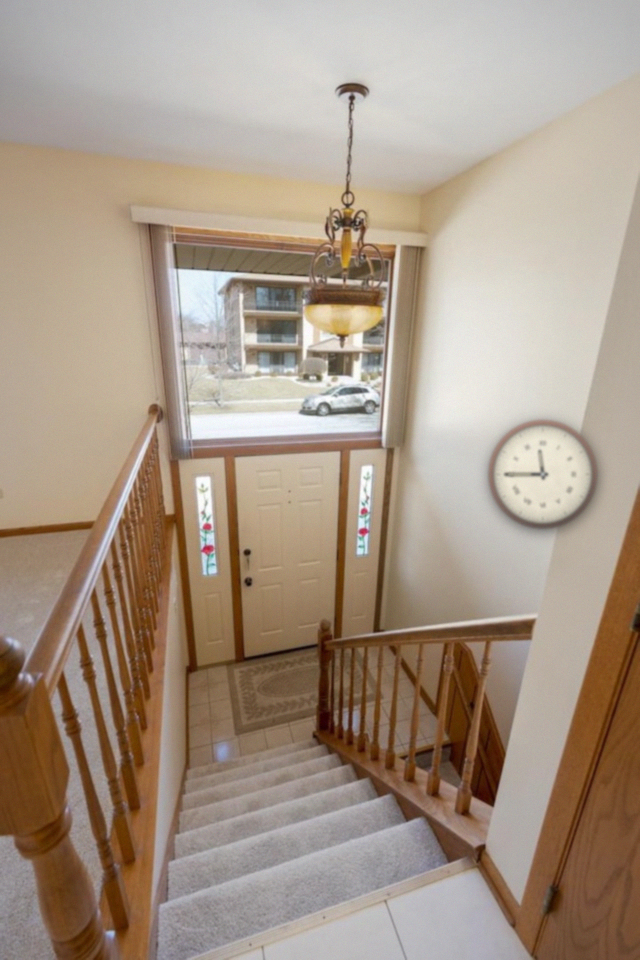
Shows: 11:45
